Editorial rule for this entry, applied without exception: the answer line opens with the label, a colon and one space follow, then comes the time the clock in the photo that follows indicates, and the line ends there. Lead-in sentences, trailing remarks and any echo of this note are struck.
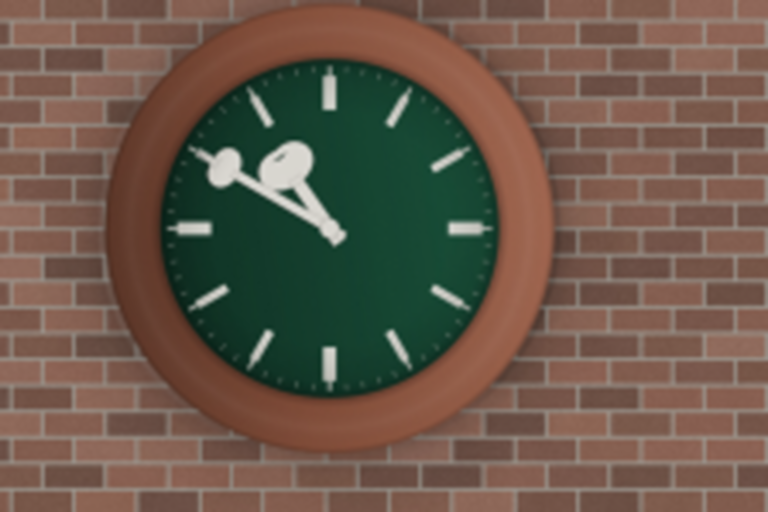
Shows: 10:50
